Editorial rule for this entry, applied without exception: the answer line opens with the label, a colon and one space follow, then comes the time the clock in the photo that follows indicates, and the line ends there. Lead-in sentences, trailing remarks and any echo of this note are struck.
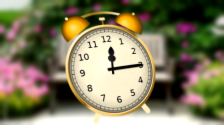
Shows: 12:15
